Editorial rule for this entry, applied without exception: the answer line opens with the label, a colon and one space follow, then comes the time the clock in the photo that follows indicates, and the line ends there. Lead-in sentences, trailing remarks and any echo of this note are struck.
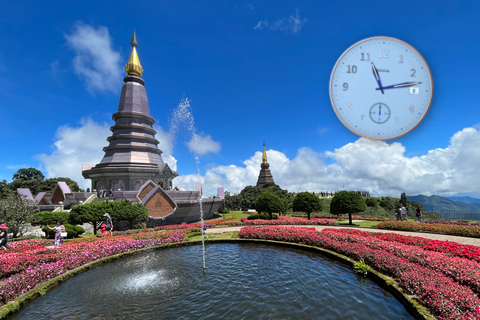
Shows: 11:13
